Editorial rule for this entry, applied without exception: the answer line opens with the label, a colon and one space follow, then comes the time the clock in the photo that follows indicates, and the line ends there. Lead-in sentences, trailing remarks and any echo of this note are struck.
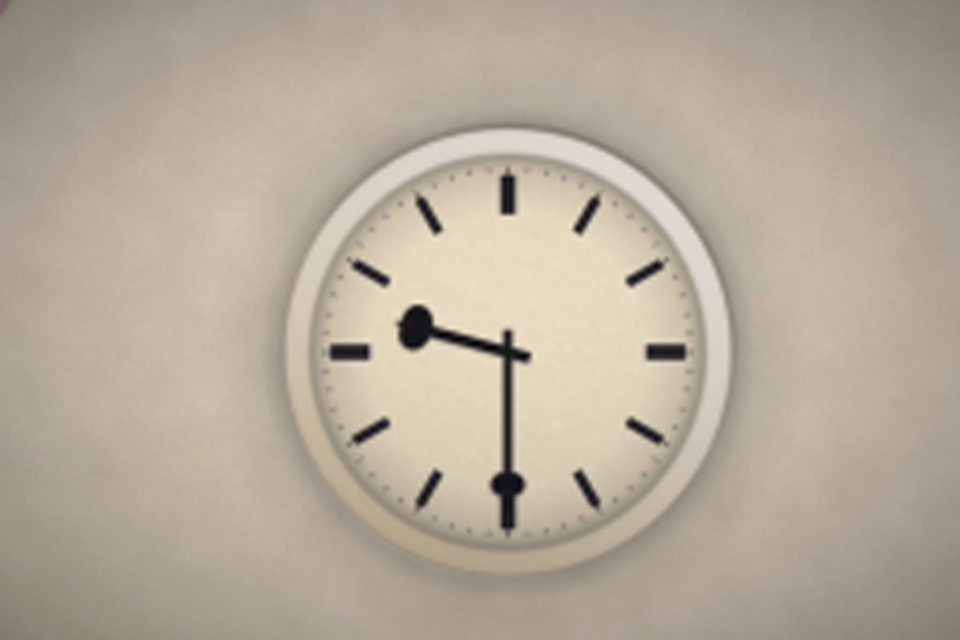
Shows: 9:30
